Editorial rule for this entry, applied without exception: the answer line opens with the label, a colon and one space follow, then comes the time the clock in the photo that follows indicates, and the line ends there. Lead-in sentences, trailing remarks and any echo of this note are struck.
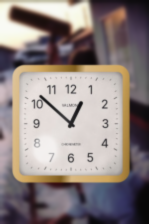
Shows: 12:52
